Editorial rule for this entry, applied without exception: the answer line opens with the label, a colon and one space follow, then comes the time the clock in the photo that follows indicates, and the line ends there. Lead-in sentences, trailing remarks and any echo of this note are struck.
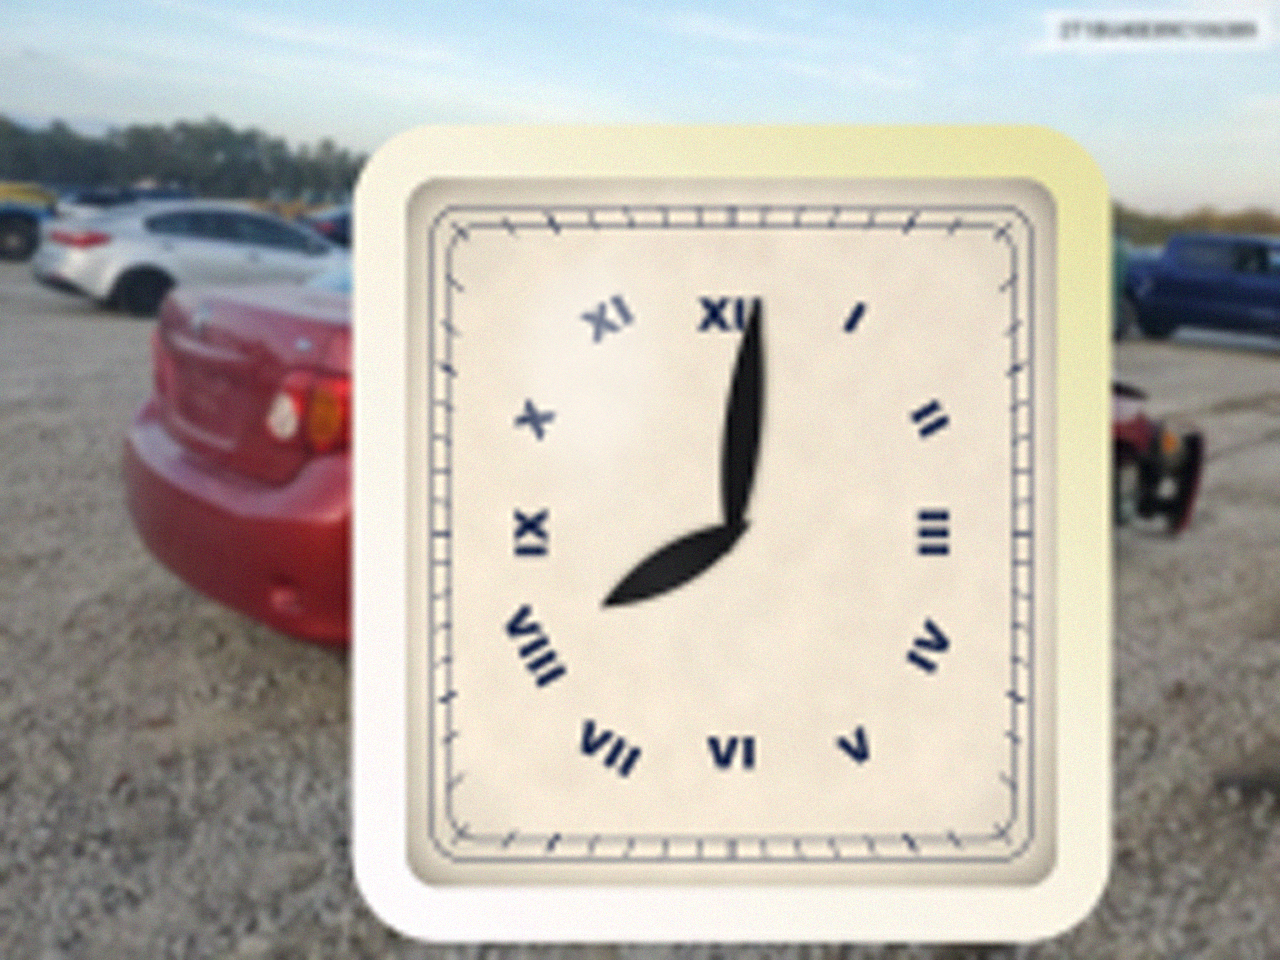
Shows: 8:01
